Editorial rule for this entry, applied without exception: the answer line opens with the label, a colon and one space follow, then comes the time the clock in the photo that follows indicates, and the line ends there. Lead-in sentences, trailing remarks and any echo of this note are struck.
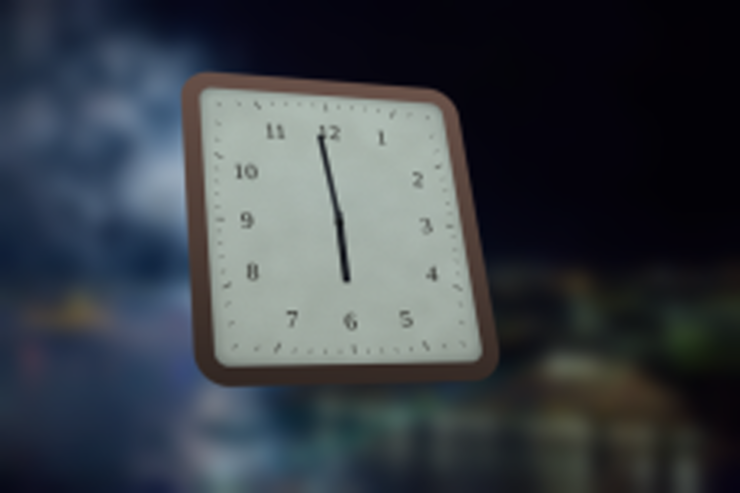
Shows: 5:59
